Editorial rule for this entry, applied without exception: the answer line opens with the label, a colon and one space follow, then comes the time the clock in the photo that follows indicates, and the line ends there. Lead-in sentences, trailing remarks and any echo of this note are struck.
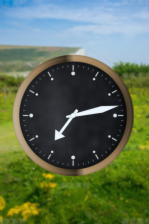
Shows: 7:13
